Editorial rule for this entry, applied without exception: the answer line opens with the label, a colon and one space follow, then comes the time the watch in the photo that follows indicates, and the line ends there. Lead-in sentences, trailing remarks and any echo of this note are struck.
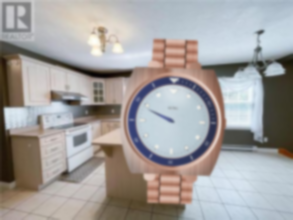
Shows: 9:49
